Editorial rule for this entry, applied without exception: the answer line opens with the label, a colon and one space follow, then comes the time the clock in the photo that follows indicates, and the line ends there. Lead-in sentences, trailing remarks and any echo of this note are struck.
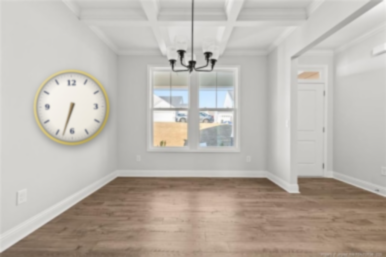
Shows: 6:33
